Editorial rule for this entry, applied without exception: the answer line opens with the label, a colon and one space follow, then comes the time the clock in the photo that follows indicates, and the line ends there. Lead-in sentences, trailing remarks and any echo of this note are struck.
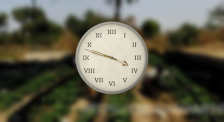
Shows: 3:48
